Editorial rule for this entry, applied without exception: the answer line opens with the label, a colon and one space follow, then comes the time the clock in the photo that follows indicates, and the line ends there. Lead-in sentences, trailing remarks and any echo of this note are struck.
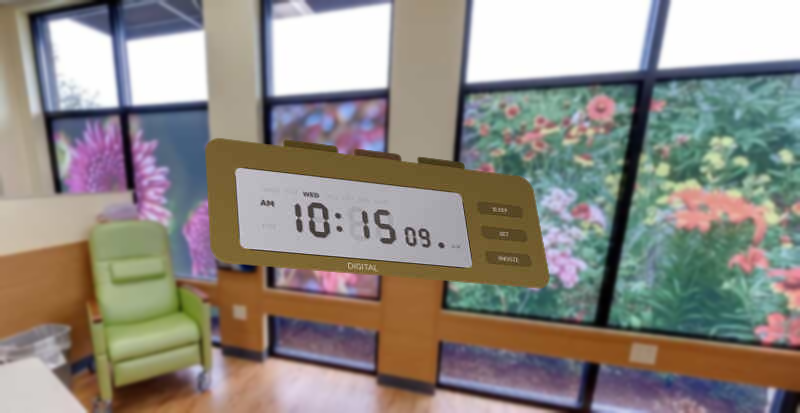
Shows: 10:15:09
